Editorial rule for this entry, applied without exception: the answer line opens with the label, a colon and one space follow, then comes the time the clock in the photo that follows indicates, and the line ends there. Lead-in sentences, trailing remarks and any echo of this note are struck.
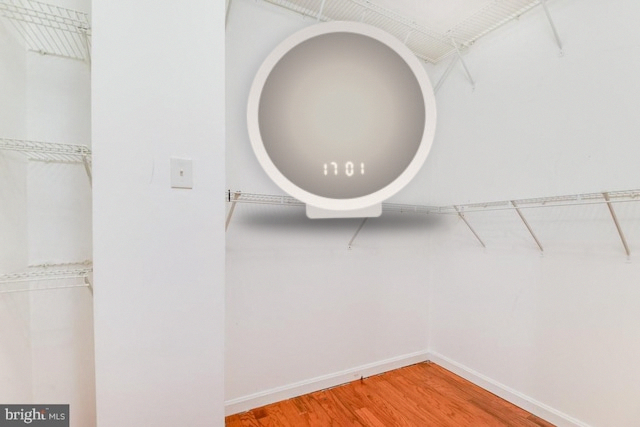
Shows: 17:01
